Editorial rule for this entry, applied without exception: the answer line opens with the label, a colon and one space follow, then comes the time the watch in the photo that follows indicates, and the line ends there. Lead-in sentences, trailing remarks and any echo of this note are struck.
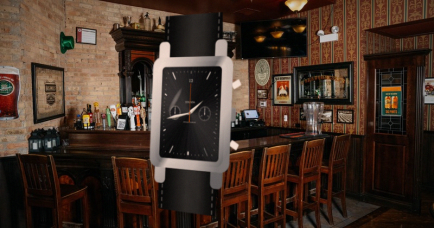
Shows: 1:43
